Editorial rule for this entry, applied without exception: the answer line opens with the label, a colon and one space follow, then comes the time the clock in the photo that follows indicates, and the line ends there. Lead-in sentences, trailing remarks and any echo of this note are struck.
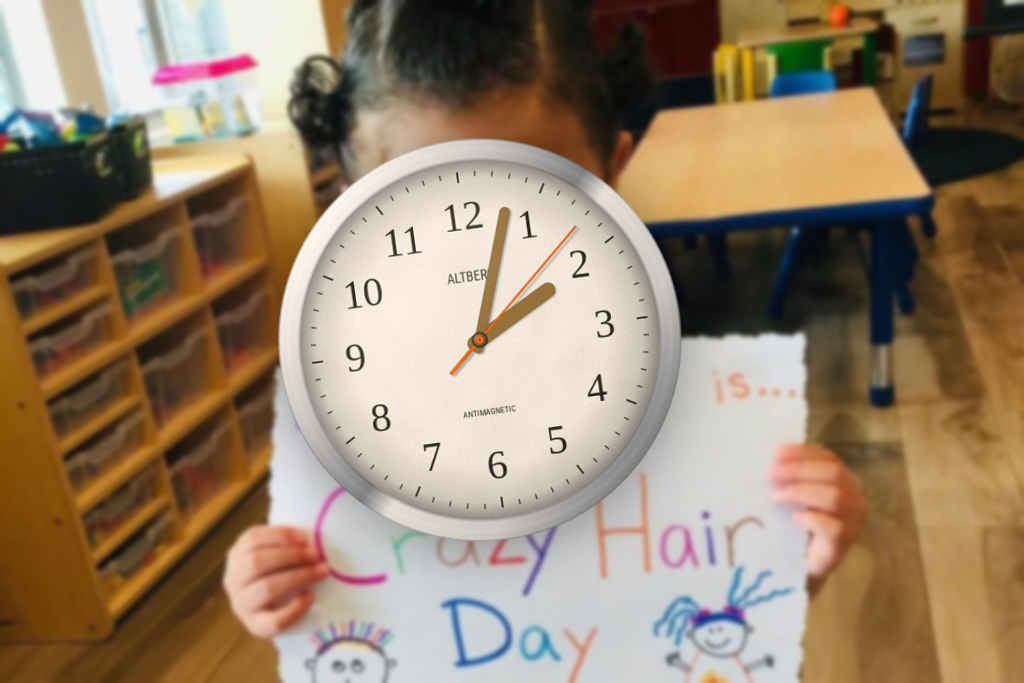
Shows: 2:03:08
